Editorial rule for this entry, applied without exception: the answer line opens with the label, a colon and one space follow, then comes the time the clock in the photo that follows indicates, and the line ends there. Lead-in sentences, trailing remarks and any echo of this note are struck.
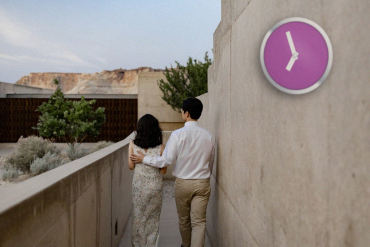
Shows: 6:57
